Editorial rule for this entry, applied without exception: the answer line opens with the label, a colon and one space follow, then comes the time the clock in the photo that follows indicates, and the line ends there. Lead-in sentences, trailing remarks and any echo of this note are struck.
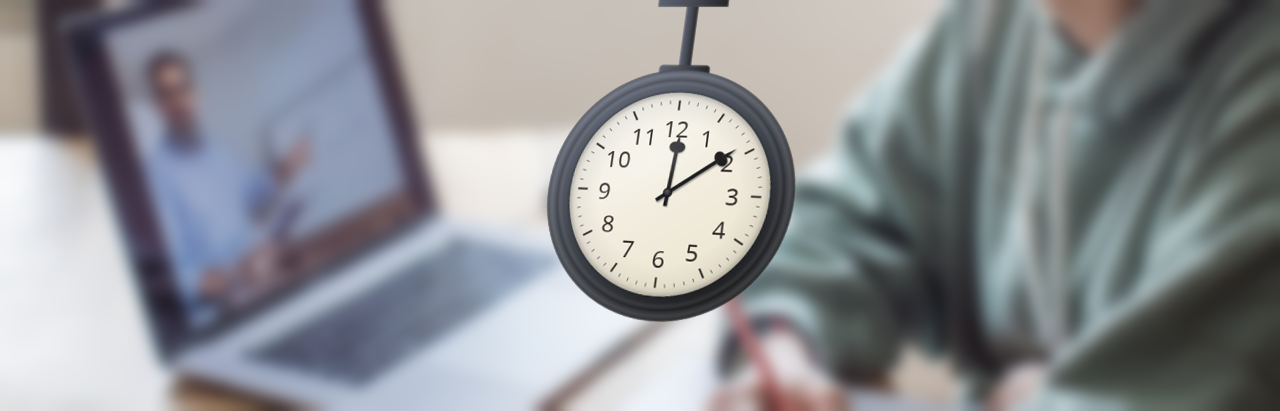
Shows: 12:09
